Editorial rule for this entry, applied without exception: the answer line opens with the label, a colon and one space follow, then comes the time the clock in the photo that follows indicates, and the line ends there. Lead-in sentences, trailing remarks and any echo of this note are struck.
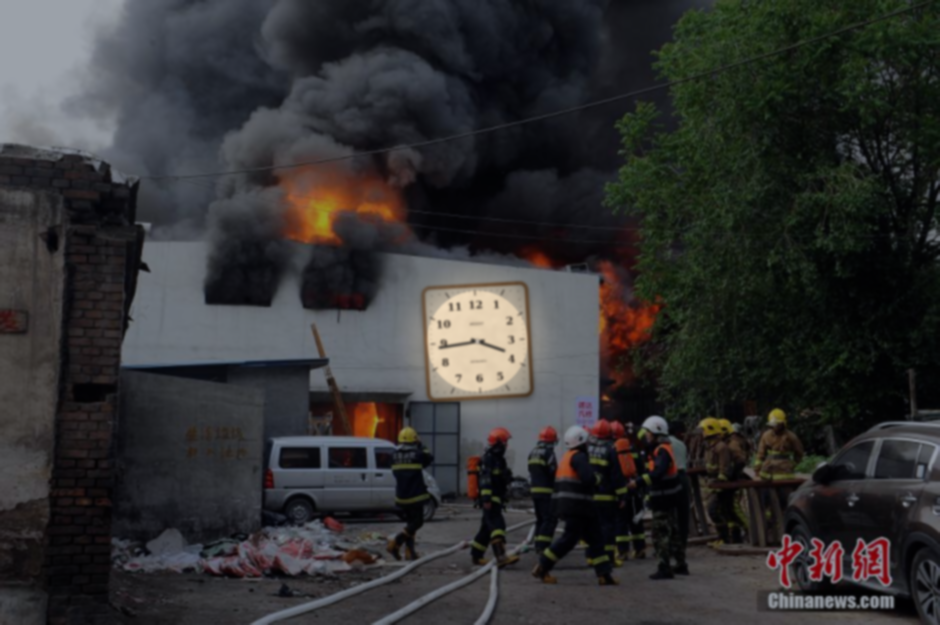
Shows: 3:44
